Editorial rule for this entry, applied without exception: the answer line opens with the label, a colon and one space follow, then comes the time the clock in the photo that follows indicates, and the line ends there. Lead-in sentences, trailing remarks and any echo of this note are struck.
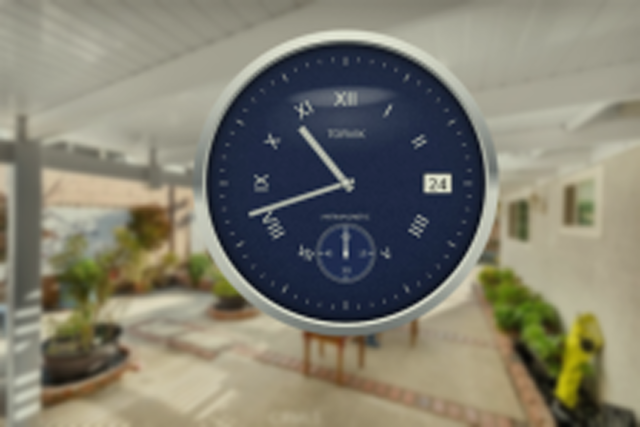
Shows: 10:42
